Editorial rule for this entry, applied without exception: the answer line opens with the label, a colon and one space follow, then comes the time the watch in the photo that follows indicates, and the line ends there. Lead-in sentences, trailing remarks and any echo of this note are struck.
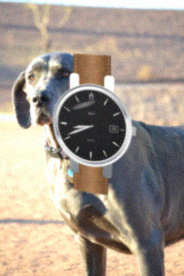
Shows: 8:41
